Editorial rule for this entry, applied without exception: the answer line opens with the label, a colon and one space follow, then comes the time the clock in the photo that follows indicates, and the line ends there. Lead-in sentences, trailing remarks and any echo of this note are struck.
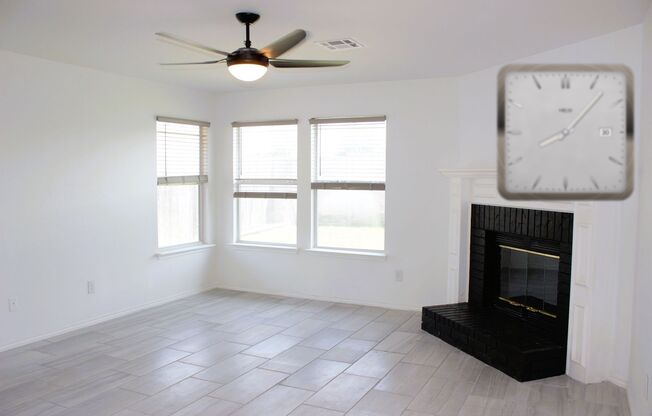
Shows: 8:07
